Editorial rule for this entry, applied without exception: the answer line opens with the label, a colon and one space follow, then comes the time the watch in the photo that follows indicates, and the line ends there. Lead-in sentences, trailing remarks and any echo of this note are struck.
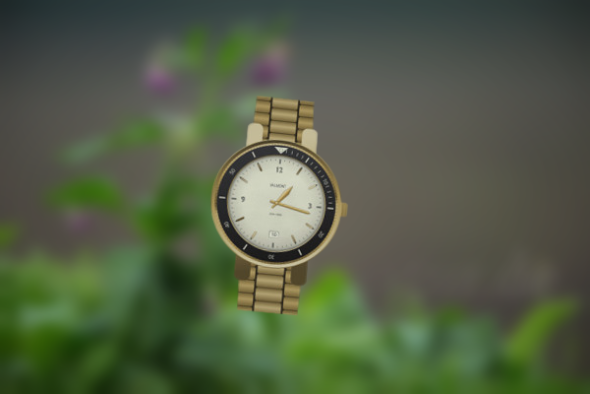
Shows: 1:17
